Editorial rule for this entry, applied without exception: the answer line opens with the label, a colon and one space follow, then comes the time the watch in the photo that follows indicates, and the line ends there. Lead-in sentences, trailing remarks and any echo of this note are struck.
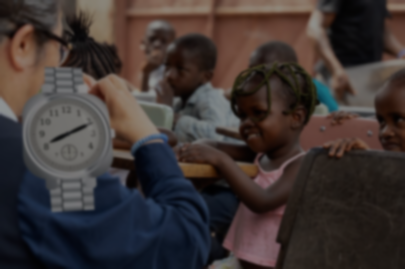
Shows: 8:11
